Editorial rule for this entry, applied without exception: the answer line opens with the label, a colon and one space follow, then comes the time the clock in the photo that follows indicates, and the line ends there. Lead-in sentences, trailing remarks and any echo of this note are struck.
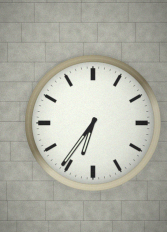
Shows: 6:36
